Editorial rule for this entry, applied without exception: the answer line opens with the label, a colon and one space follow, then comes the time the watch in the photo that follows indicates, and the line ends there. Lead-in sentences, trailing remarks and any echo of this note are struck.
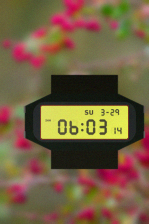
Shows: 6:03:14
